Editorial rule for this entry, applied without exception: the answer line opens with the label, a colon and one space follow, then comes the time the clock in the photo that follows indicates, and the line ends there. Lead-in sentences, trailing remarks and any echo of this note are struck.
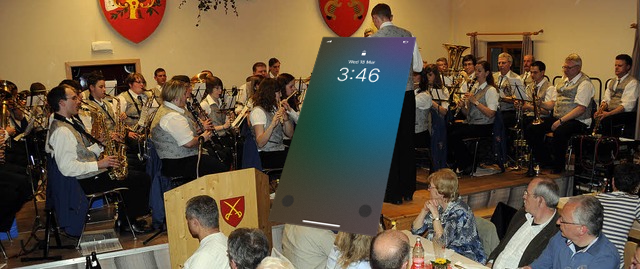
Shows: 3:46
